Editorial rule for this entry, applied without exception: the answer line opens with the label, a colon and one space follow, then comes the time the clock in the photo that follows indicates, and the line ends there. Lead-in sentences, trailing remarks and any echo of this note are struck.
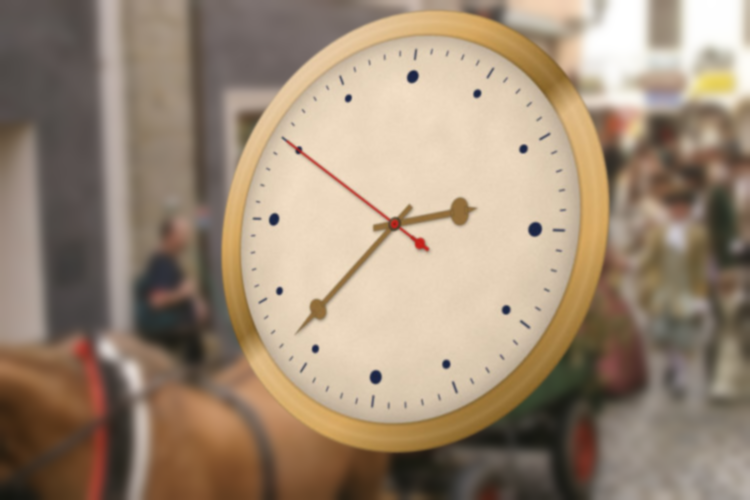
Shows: 2:36:50
